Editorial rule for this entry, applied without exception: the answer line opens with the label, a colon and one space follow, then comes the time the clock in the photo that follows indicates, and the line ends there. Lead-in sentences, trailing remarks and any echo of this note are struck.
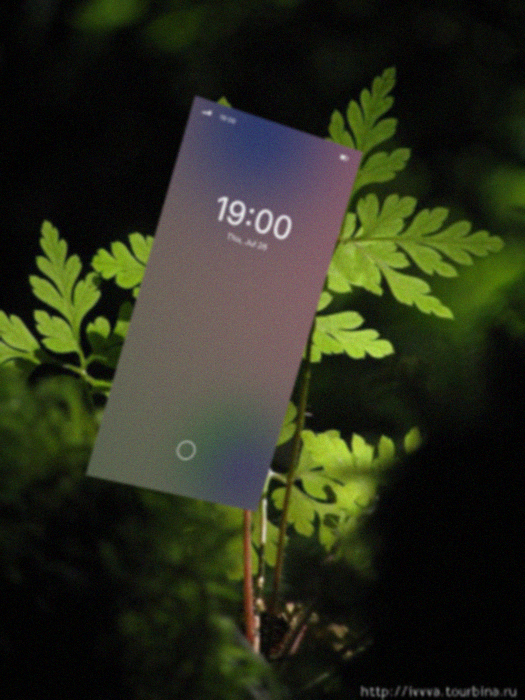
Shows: 19:00
